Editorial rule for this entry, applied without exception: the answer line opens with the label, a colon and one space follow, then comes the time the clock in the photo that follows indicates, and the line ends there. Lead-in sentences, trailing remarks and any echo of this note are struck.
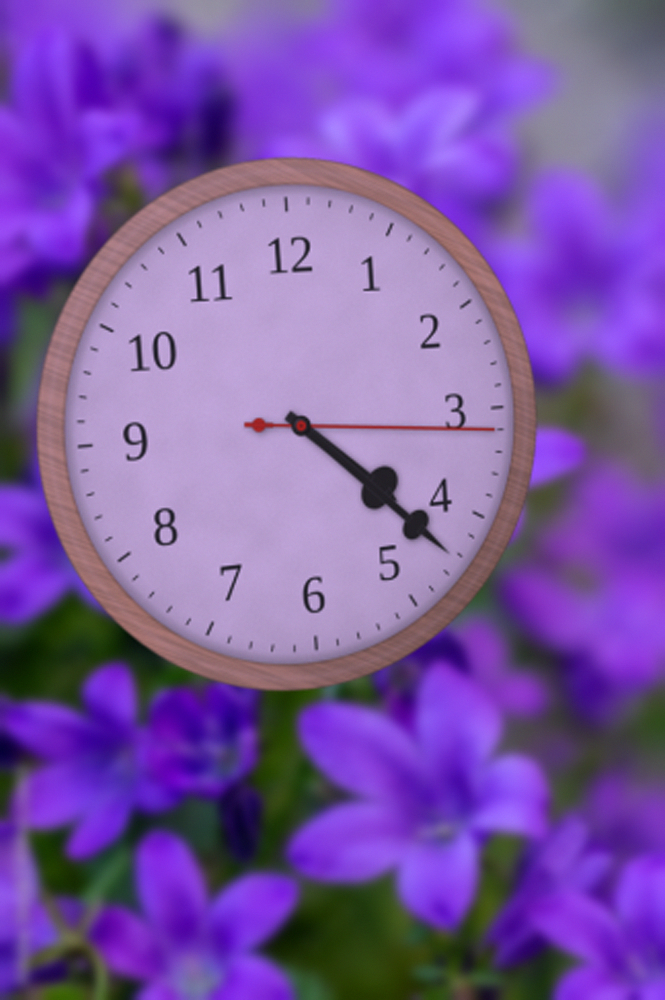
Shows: 4:22:16
